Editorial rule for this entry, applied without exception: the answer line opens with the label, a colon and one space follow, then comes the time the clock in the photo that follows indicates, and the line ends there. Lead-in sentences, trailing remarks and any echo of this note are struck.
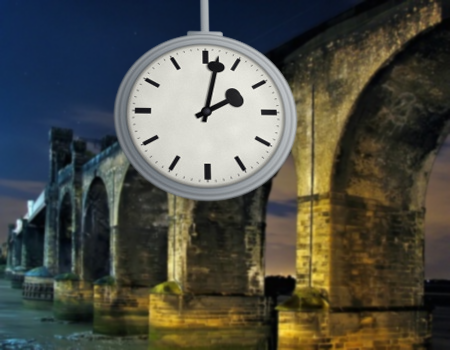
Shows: 2:02
